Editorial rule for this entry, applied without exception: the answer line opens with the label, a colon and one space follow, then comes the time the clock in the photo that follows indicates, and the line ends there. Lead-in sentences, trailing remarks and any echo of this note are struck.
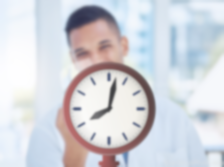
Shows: 8:02
